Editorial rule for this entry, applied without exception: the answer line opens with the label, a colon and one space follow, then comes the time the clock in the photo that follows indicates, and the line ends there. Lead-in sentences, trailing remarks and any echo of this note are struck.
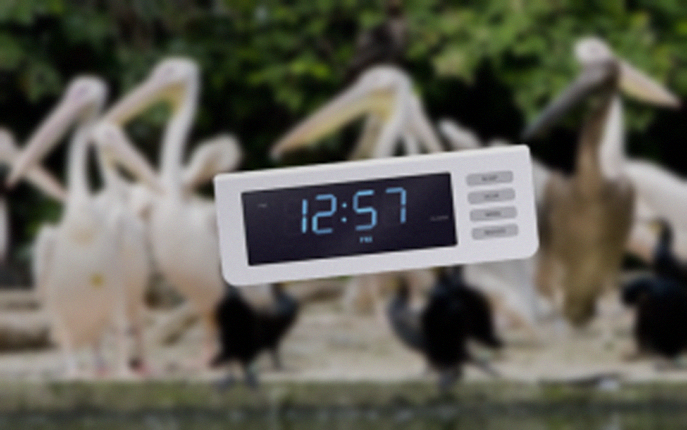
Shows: 12:57
